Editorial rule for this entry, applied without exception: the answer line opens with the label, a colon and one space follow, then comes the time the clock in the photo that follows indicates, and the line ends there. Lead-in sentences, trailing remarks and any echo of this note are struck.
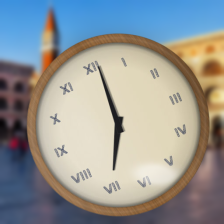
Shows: 7:01
